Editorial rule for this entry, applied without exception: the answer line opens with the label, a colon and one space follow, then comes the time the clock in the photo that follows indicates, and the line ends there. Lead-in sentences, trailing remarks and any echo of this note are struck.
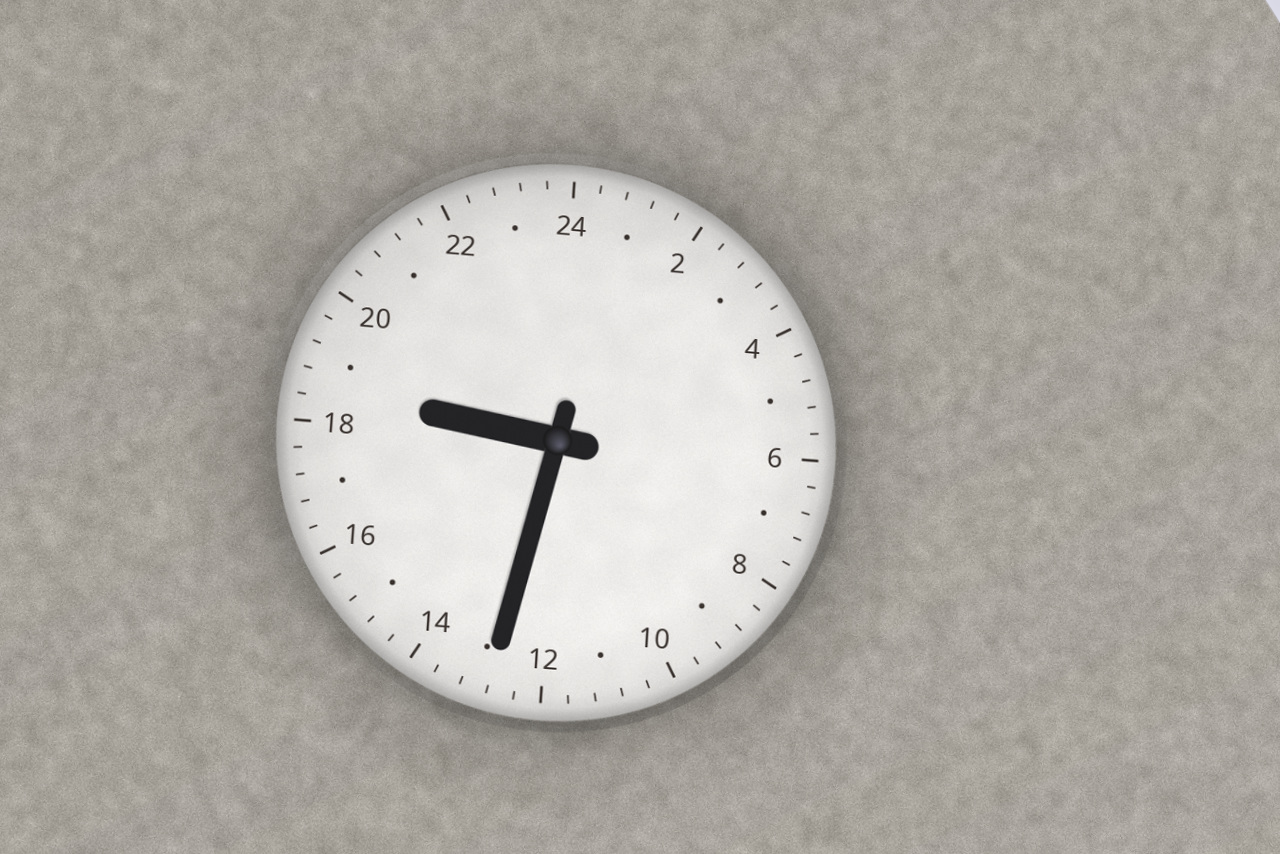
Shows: 18:32
